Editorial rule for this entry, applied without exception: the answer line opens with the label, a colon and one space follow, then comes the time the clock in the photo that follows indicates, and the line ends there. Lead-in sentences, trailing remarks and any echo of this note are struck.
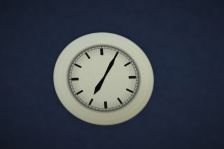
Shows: 7:05
